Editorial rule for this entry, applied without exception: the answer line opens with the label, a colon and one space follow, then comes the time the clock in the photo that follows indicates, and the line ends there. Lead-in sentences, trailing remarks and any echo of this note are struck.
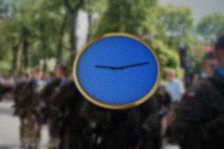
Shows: 9:13
